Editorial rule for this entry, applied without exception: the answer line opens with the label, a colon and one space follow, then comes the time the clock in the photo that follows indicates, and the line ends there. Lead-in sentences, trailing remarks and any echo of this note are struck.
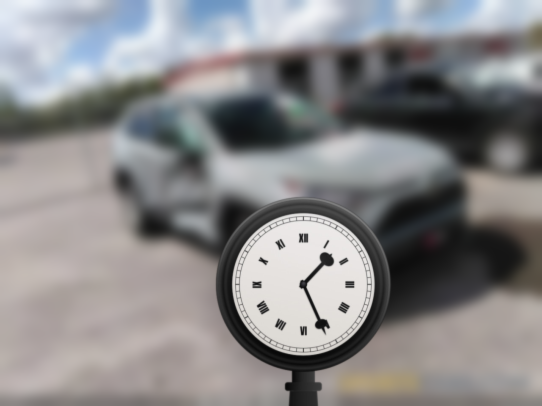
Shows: 1:26
